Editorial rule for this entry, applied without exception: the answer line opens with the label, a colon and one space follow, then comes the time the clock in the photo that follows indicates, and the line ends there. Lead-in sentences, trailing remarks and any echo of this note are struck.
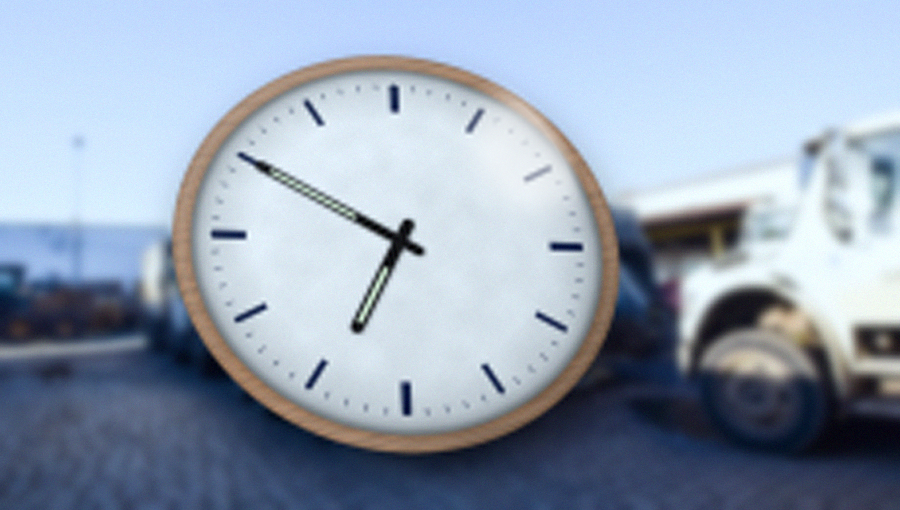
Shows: 6:50
